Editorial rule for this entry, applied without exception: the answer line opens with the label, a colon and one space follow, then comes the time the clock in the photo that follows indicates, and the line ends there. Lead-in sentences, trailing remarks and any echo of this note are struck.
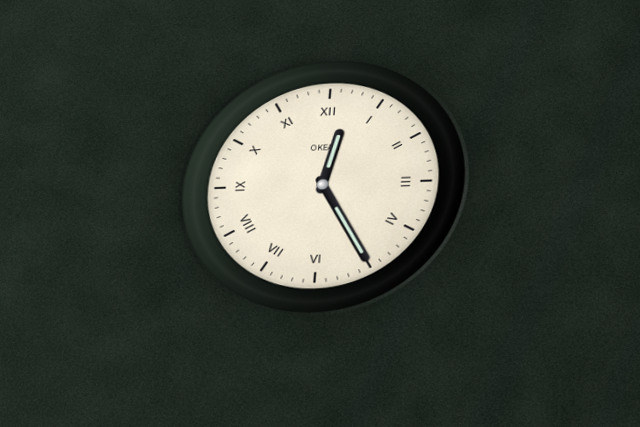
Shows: 12:25
